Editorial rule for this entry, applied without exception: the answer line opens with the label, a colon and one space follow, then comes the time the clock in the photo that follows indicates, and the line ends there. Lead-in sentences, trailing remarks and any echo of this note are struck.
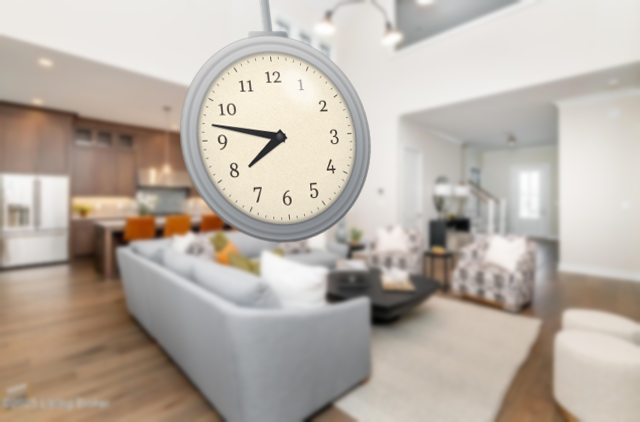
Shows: 7:47
